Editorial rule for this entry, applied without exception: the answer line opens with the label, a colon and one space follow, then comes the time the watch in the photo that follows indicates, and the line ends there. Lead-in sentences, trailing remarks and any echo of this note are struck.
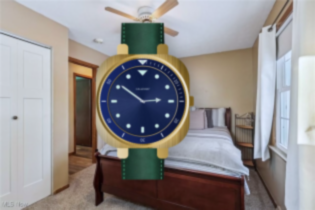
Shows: 2:51
